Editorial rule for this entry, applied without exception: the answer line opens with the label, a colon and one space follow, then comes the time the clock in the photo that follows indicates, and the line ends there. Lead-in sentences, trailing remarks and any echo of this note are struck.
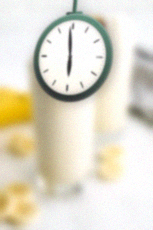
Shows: 5:59
